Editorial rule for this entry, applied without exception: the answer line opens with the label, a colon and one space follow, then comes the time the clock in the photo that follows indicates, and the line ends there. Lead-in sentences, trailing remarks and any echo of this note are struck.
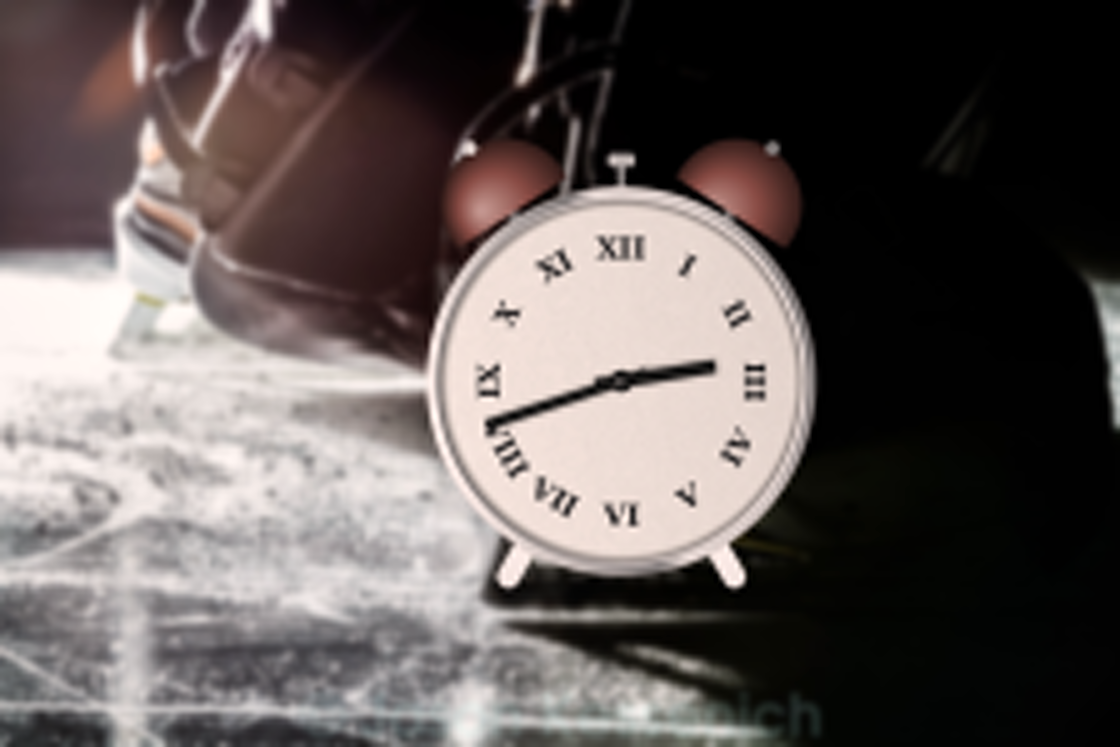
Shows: 2:42
